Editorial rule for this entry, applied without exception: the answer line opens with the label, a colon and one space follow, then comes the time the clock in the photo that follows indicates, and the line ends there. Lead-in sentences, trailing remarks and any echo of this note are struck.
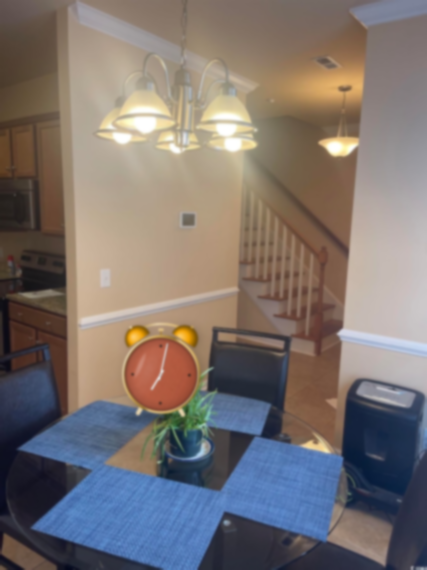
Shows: 7:02
